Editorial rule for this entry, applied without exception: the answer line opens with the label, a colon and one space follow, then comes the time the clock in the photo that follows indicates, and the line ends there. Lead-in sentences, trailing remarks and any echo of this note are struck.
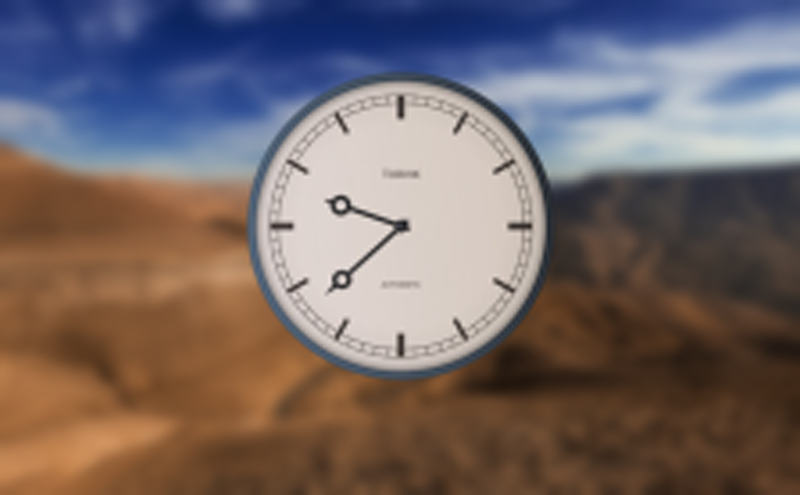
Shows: 9:38
